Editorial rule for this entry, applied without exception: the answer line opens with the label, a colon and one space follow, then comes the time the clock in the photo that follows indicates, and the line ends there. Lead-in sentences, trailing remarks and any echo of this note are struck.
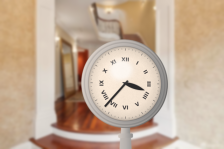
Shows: 3:37
